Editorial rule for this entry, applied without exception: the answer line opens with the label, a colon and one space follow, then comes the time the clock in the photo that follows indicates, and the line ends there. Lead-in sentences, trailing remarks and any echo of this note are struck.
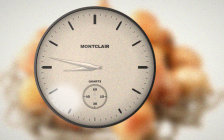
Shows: 8:47
